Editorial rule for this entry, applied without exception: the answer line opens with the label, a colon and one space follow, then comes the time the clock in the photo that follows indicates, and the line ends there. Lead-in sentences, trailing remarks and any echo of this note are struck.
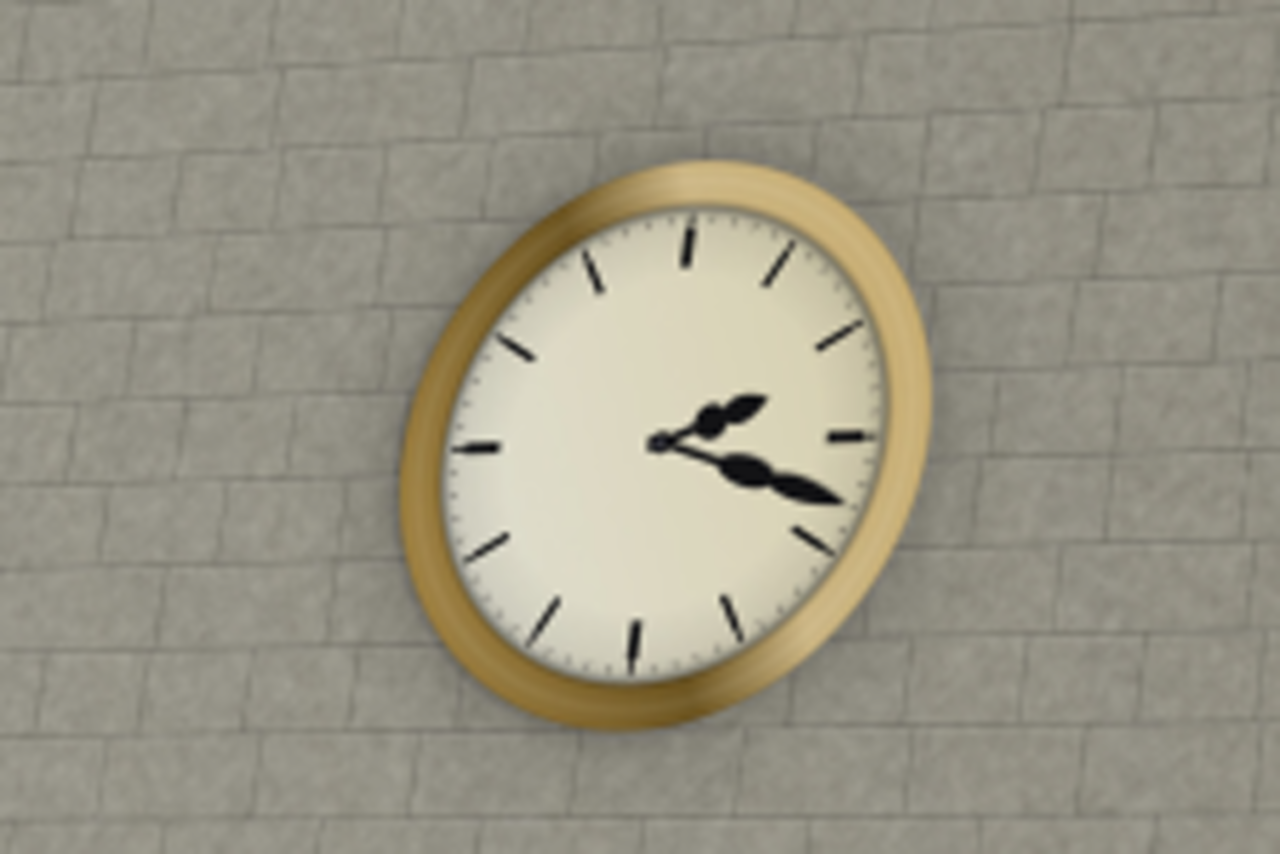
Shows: 2:18
